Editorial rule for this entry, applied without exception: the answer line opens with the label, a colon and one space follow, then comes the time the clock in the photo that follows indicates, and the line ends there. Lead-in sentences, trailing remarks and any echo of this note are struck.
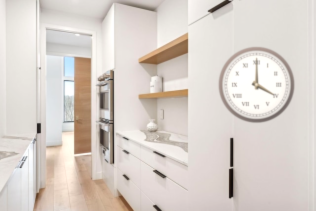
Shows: 4:00
